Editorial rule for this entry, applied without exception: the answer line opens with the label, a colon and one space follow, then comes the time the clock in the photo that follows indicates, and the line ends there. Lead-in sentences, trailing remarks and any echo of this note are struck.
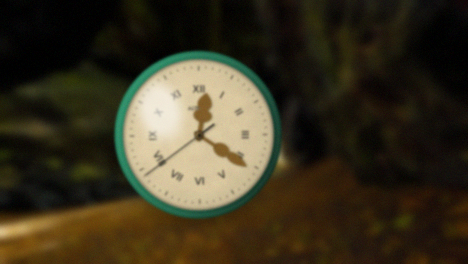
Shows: 12:20:39
